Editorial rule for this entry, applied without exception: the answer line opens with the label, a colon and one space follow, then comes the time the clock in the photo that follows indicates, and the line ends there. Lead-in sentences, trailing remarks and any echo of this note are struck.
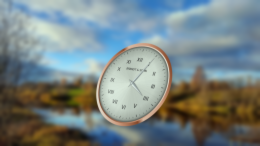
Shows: 4:05
